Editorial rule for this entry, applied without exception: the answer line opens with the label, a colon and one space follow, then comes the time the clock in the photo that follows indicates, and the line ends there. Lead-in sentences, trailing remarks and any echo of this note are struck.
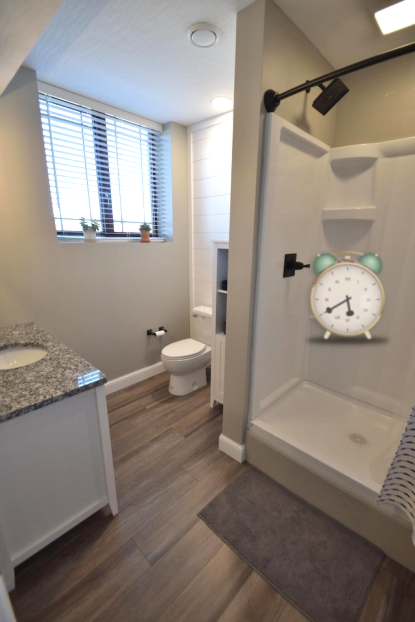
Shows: 5:40
